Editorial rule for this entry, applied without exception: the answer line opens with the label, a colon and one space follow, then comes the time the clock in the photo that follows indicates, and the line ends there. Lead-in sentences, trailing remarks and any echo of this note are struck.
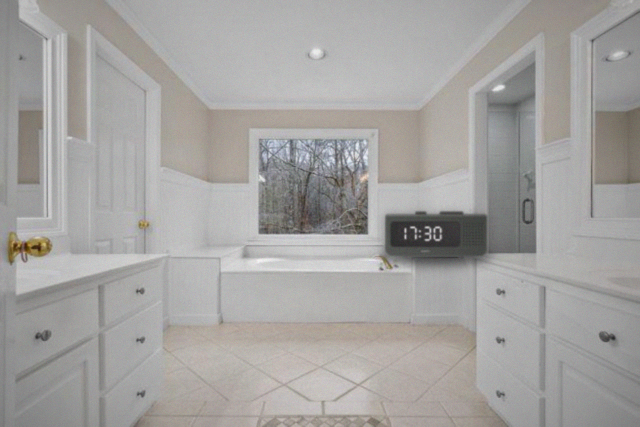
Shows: 17:30
